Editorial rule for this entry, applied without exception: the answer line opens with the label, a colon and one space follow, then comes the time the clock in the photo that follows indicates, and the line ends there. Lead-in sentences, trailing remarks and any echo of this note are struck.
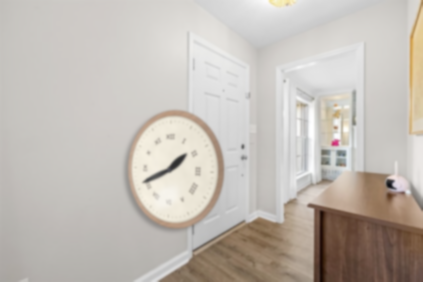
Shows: 1:41
